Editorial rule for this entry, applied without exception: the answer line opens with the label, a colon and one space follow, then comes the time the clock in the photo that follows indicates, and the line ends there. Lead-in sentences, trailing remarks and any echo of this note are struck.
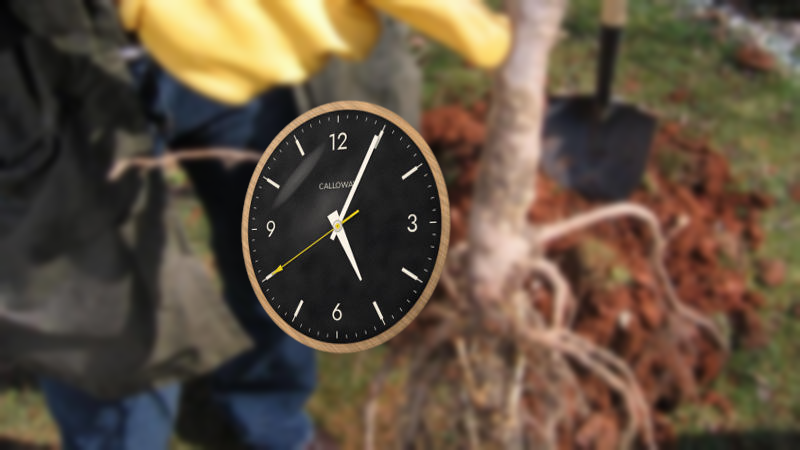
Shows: 5:04:40
